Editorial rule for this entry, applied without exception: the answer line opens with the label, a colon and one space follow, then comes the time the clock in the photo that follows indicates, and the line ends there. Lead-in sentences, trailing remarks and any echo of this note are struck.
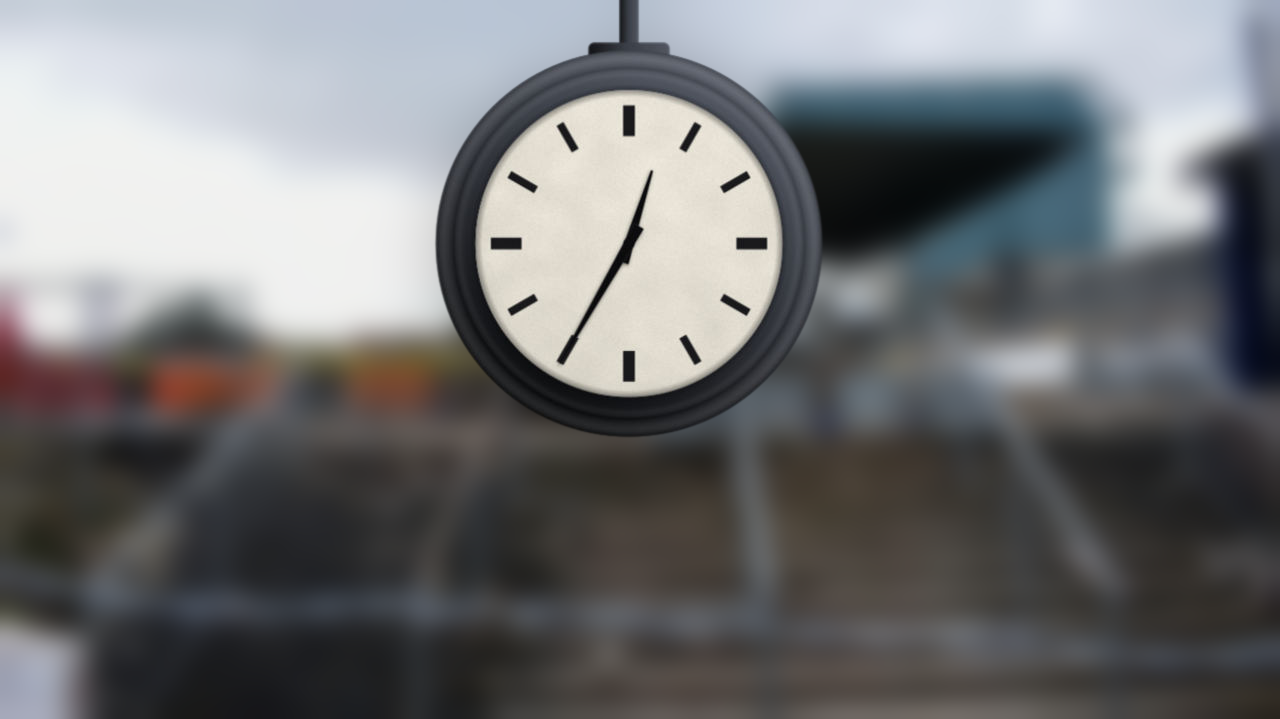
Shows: 12:35
